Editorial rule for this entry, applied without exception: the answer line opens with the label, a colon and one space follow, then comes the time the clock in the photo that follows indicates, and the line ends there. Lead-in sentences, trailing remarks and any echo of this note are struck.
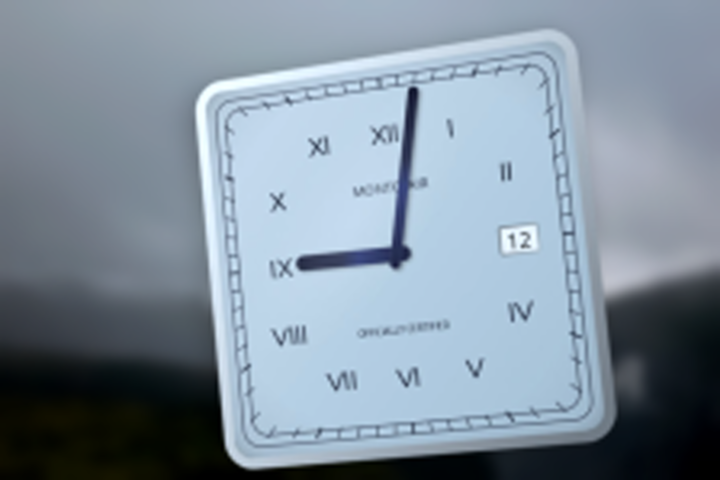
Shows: 9:02
